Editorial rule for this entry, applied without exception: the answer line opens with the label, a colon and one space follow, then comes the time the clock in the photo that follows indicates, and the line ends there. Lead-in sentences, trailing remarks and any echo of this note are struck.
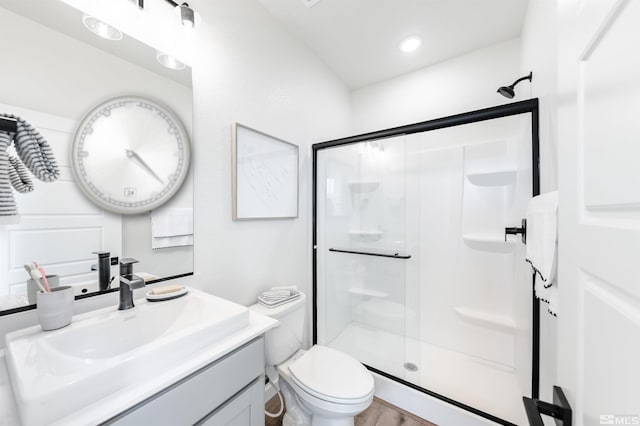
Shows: 4:22
